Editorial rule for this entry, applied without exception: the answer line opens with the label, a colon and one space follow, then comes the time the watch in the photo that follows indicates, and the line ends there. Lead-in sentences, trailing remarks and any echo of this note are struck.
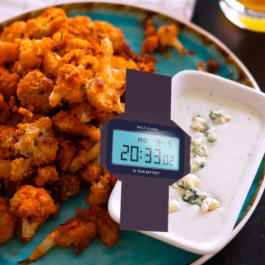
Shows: 20:33:02
